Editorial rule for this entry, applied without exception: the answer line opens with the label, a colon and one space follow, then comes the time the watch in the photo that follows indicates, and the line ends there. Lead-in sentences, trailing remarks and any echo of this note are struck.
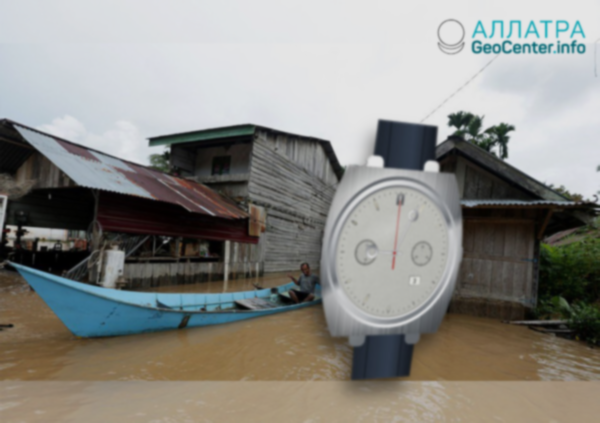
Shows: 9:04
